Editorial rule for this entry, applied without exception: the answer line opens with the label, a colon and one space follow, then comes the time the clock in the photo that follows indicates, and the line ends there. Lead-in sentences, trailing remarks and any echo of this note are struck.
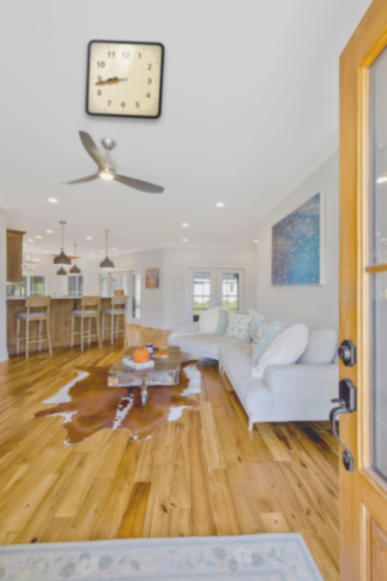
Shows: 8:43
